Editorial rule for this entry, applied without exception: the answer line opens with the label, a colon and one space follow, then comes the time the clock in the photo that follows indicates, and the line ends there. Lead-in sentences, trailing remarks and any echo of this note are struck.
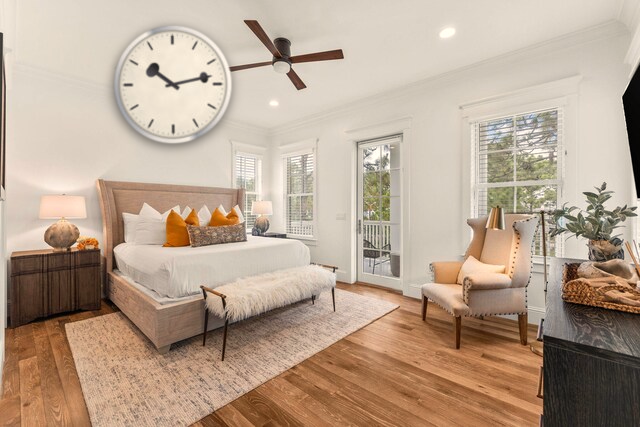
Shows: 10:13
